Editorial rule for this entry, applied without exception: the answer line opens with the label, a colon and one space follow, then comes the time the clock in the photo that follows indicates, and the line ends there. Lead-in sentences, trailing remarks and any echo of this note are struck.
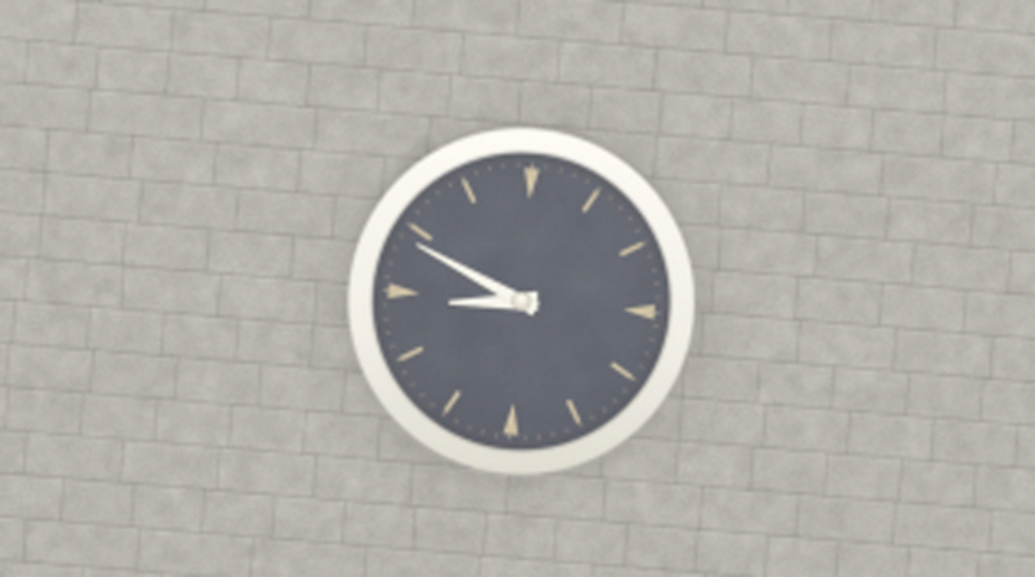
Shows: 8:49
